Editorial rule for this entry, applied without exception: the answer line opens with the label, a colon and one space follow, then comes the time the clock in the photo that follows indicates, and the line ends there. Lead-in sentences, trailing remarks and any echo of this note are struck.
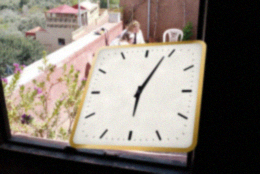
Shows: 6:04
